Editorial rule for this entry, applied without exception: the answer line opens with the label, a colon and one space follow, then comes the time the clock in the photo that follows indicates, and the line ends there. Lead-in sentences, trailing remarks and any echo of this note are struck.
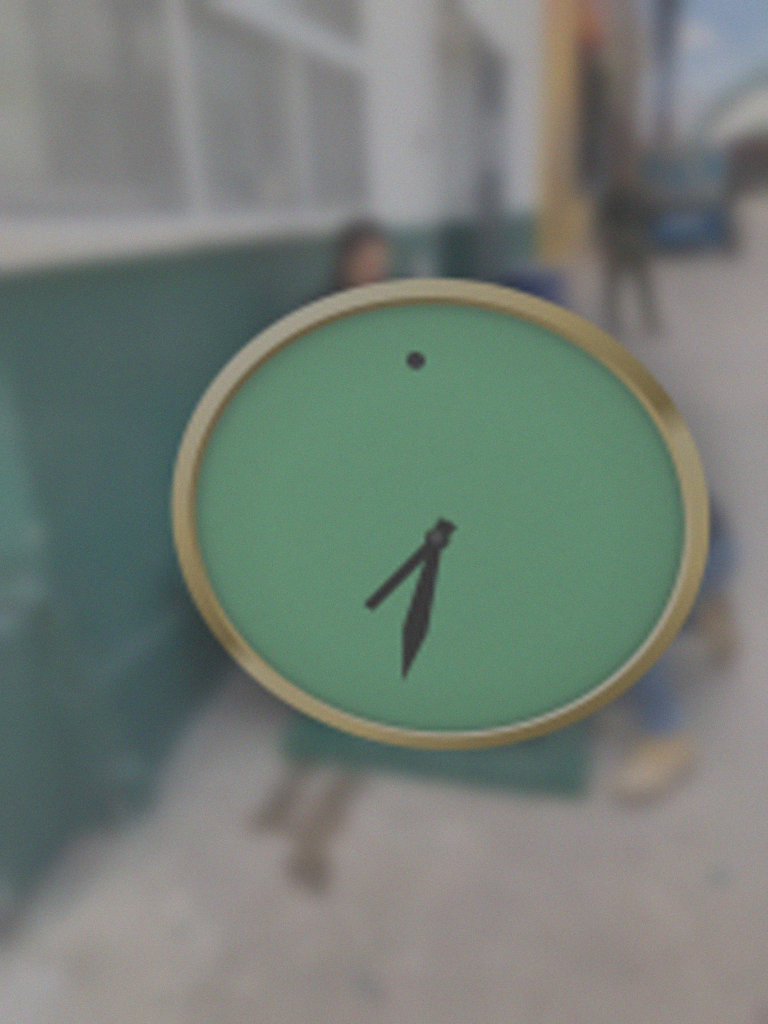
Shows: 7:33
